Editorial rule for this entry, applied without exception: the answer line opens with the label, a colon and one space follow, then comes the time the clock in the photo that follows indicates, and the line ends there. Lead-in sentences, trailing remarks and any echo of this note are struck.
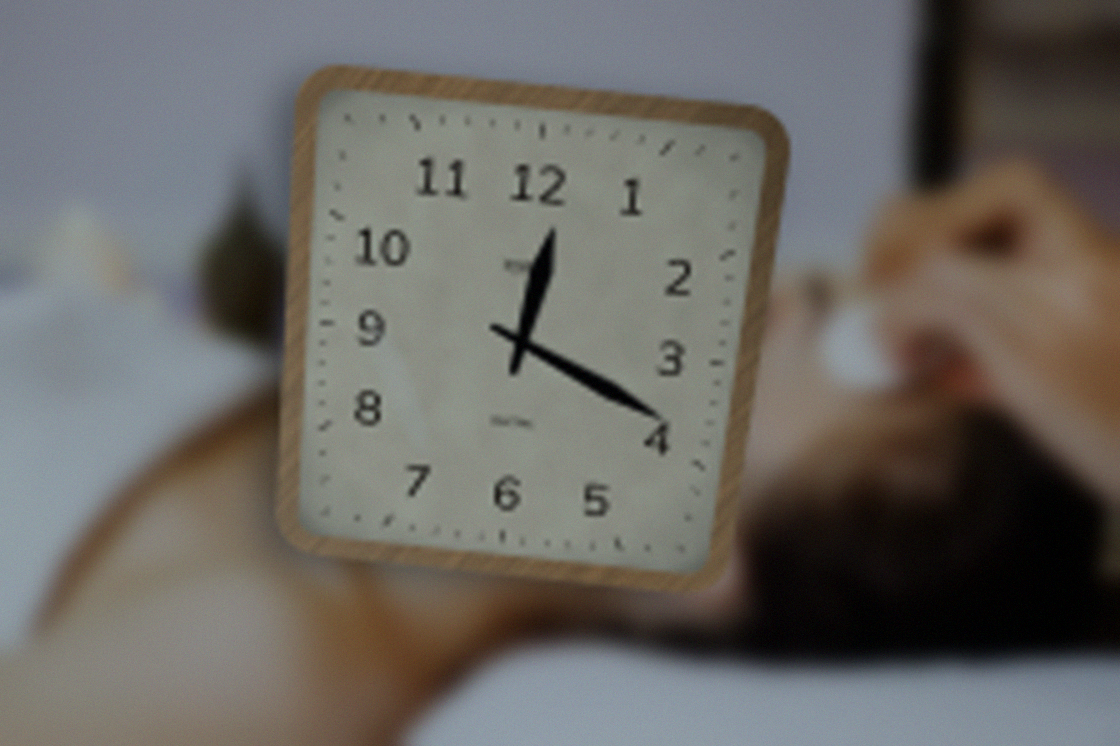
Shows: 12:19
